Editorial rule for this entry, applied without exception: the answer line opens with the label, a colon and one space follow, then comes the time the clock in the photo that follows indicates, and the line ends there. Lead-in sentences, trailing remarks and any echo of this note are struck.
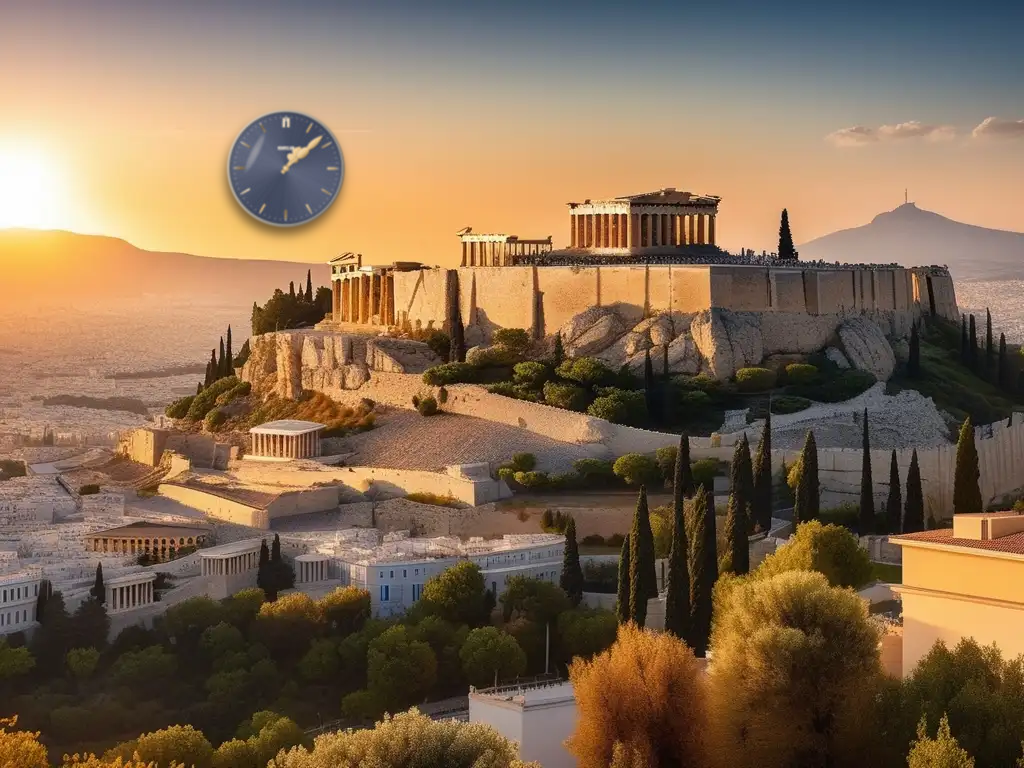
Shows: 1:08
